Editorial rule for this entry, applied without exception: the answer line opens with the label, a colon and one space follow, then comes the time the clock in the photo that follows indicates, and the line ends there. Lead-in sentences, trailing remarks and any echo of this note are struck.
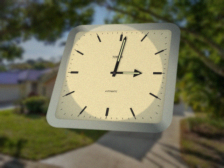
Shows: 3:01
